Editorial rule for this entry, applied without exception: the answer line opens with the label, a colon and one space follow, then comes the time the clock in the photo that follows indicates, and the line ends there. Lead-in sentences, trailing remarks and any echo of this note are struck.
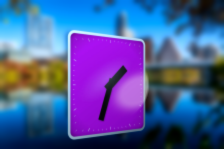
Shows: 1:33
